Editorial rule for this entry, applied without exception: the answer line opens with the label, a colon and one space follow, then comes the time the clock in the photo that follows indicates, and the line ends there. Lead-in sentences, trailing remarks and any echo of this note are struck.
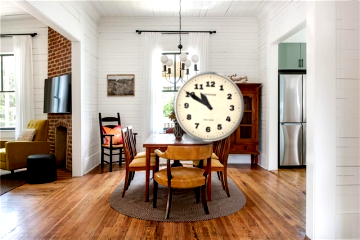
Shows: 10:50
